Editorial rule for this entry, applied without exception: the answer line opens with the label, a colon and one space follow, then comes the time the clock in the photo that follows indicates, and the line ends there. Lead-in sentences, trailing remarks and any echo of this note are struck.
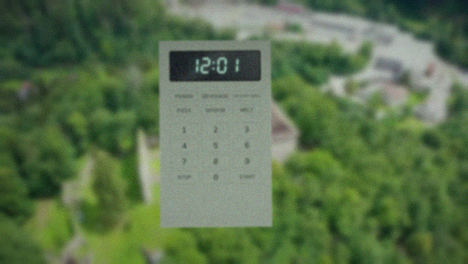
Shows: 12:01
